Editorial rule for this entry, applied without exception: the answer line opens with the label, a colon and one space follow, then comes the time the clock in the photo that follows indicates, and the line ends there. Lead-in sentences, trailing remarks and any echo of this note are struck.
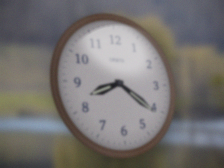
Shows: 8:21
